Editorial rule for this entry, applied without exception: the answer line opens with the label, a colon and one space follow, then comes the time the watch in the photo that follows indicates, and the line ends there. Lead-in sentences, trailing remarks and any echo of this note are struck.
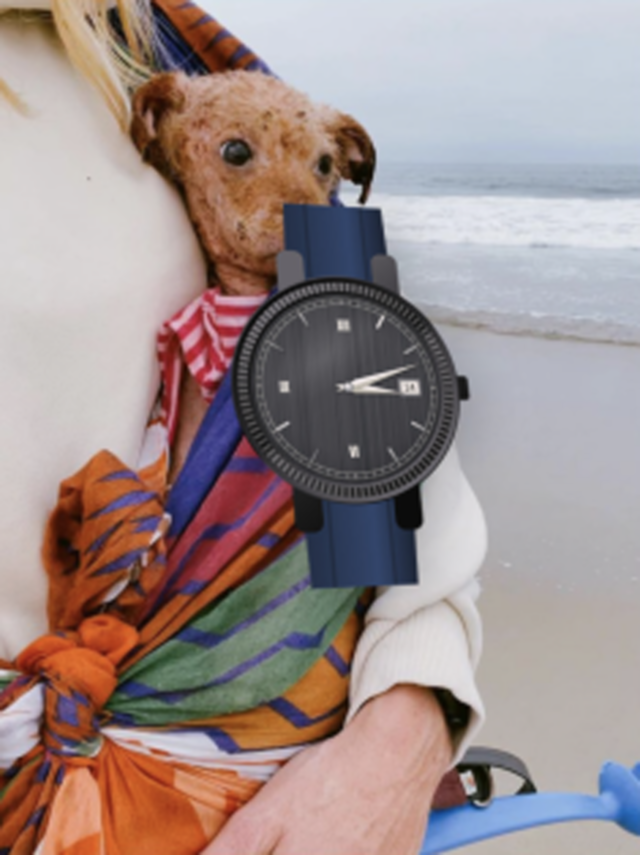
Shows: 3:12
